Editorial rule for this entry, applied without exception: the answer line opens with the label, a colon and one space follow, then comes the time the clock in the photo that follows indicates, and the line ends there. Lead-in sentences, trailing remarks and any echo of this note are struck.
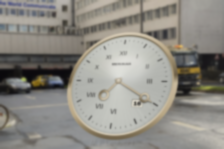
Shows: 7:20
